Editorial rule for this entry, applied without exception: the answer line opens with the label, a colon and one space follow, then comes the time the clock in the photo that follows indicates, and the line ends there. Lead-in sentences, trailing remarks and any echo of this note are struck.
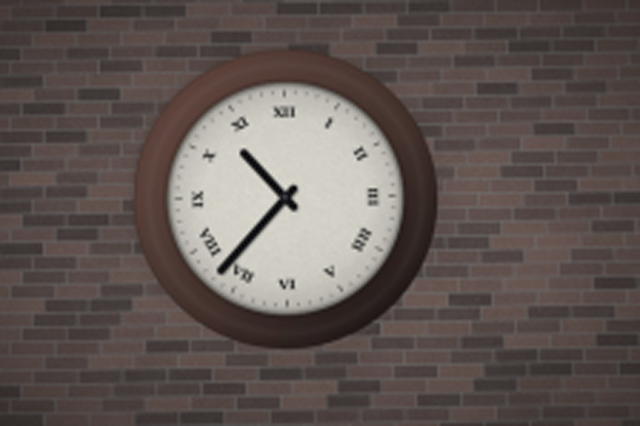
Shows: 10:37
